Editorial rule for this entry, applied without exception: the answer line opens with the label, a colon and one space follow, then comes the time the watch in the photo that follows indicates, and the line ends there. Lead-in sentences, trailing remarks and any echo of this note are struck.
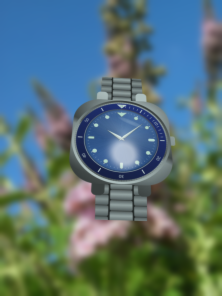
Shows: 10:08
